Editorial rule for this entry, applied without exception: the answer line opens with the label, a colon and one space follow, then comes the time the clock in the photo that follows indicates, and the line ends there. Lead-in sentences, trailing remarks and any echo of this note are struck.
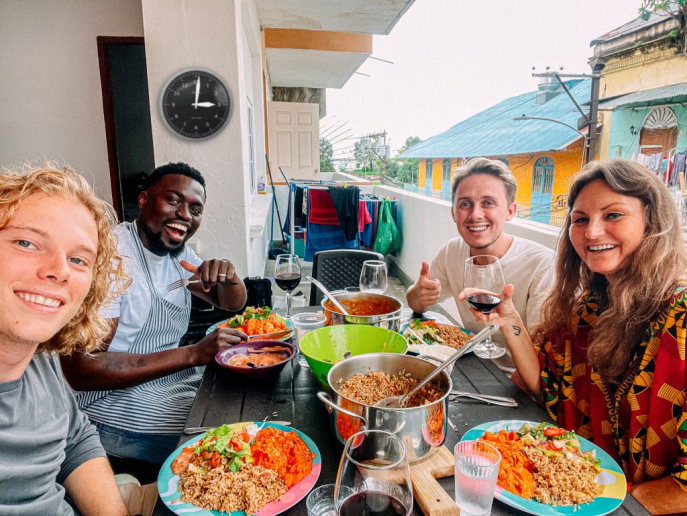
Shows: 3:01
